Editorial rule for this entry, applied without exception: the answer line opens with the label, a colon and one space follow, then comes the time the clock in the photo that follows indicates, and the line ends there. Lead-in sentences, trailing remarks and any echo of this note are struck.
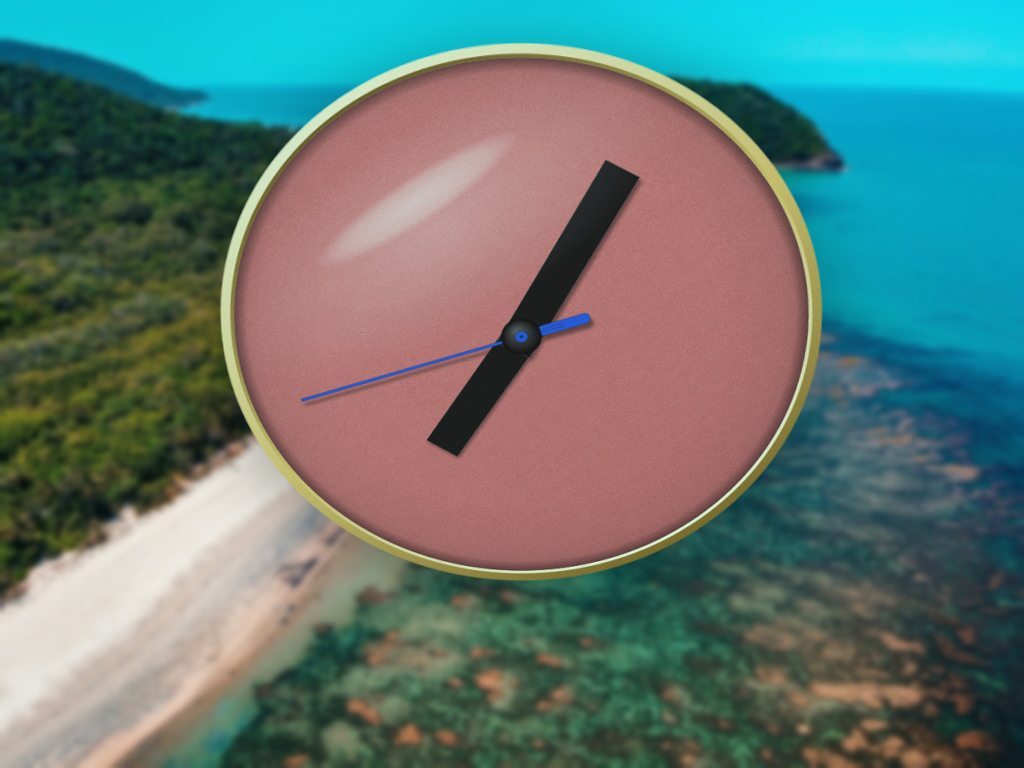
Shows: 7:04:42
